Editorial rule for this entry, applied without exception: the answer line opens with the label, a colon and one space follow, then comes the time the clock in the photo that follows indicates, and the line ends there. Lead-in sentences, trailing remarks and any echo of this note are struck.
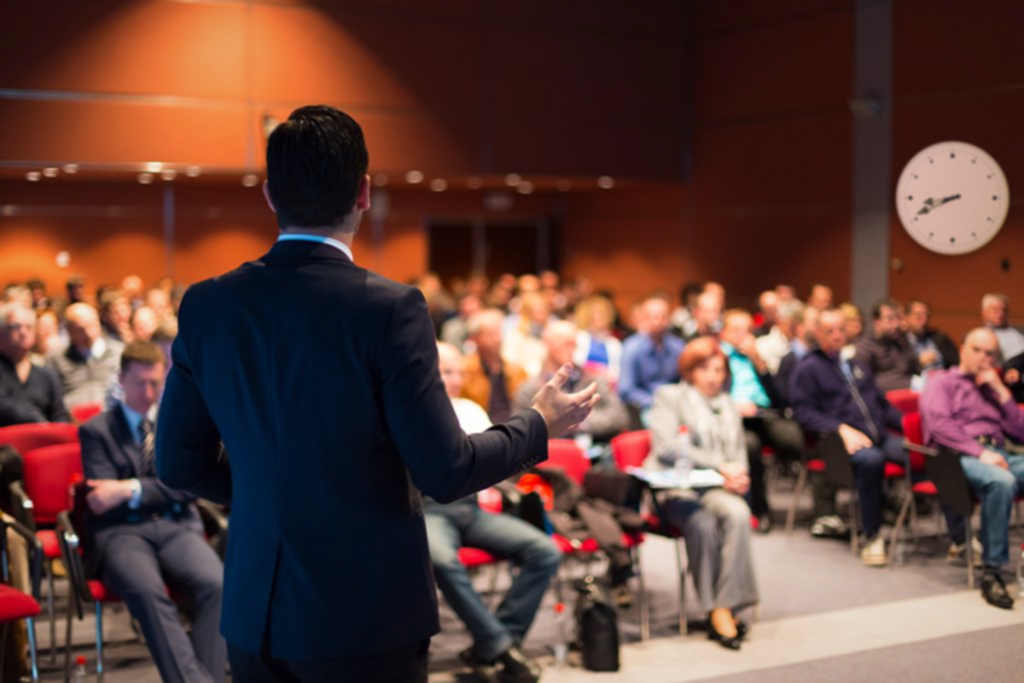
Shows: 8:41
